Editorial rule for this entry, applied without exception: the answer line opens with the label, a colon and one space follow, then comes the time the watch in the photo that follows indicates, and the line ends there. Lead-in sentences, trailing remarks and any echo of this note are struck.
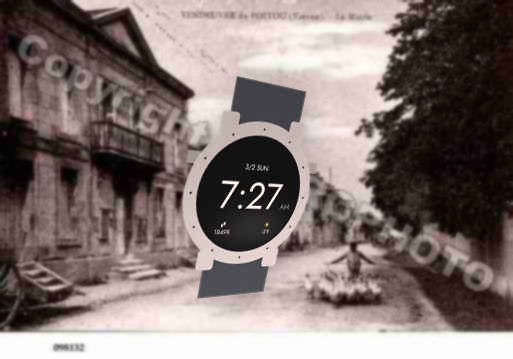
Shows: 7:27
